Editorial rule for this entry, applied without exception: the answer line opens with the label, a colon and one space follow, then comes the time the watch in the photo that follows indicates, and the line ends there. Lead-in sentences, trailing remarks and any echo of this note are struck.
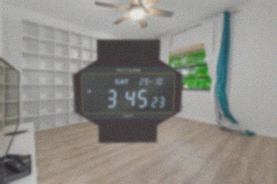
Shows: 3:45
